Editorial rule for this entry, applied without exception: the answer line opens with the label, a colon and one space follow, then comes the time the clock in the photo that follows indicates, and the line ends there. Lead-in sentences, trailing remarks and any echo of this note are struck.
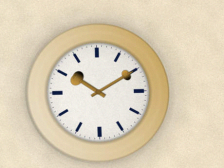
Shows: 10:10
